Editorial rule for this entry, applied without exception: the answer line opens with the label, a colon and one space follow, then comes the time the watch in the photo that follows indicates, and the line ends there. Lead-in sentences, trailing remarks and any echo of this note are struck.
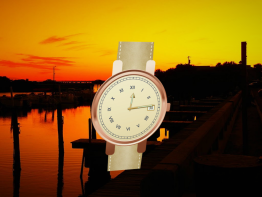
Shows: 12:14
